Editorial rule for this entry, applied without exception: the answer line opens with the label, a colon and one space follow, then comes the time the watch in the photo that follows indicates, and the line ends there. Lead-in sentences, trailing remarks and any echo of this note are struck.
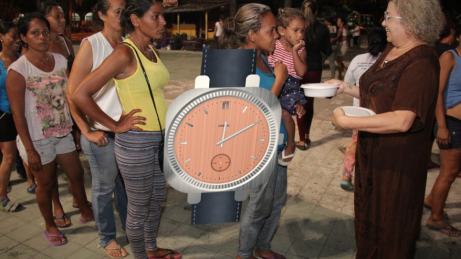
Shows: 12:10
